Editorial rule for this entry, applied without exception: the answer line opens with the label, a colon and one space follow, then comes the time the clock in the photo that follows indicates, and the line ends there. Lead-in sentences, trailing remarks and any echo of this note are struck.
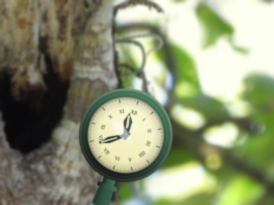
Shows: 11:39
